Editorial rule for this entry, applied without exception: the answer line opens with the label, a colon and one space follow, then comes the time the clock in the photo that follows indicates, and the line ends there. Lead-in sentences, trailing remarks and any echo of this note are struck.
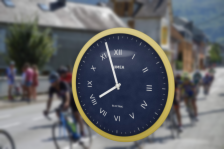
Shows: 7:57
